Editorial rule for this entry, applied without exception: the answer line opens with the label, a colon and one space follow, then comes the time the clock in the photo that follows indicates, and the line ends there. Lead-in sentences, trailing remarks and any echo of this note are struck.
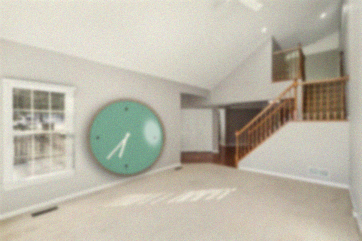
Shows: 6:37
